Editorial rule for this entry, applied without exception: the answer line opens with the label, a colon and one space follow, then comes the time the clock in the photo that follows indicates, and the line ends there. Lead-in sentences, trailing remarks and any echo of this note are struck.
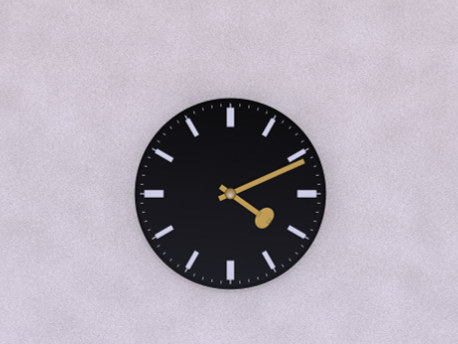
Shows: 4:11
